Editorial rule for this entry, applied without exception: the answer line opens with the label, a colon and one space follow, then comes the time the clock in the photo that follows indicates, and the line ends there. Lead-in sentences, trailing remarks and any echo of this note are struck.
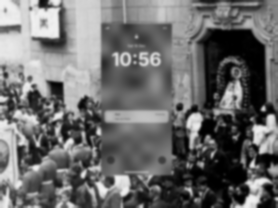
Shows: 10:56
